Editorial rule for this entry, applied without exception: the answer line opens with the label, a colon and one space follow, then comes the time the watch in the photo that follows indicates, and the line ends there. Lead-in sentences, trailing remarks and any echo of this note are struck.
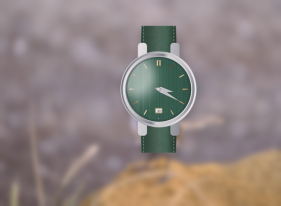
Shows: 3:20
